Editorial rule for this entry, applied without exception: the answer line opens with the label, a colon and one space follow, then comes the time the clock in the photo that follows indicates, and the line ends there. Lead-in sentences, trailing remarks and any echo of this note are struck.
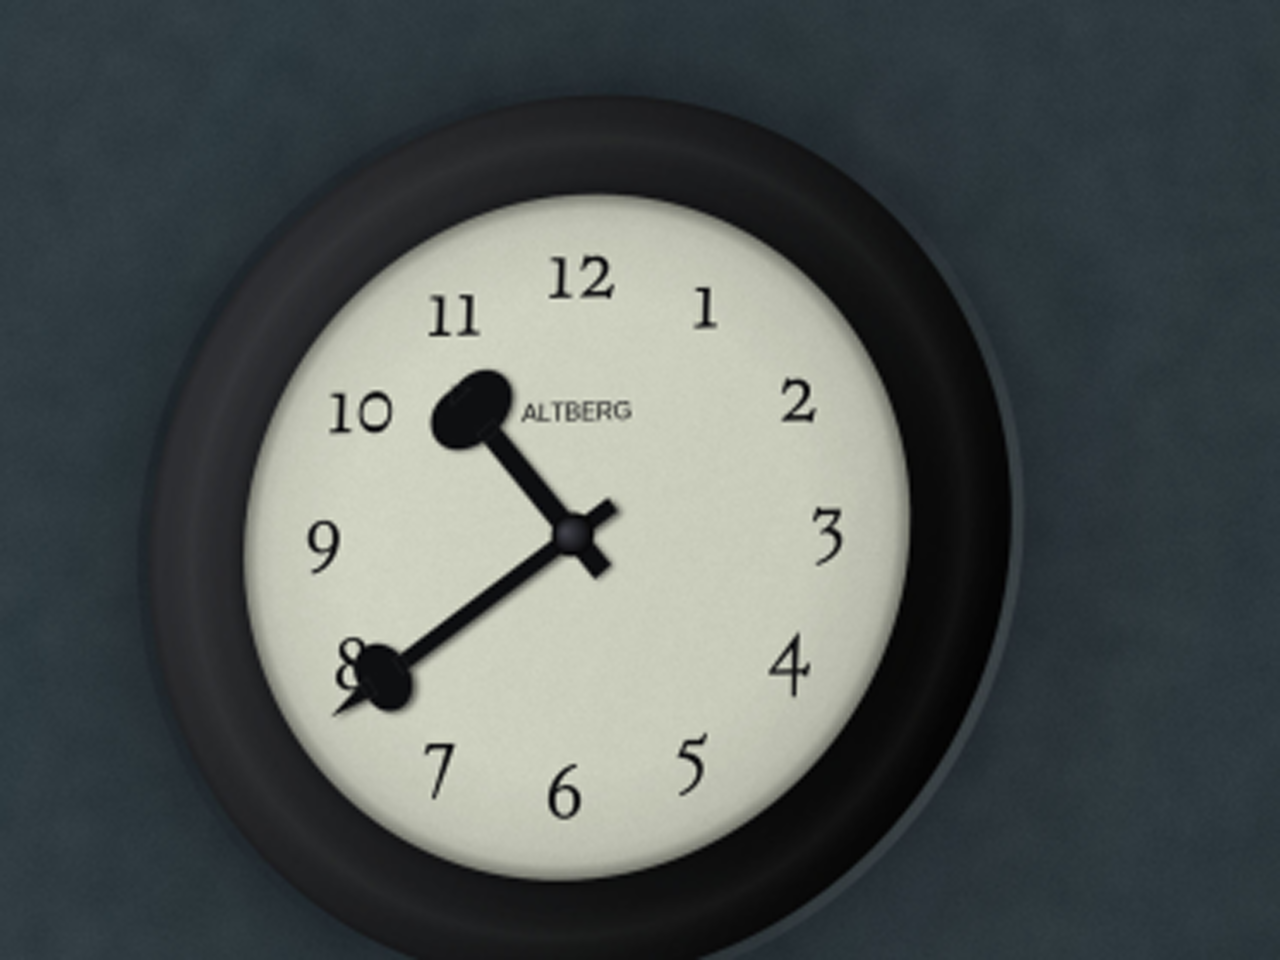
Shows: 10:39
